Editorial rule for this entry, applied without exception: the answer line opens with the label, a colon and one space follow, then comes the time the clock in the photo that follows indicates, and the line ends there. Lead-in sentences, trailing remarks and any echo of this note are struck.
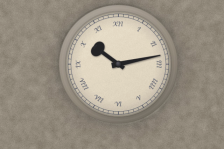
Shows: 10:13
